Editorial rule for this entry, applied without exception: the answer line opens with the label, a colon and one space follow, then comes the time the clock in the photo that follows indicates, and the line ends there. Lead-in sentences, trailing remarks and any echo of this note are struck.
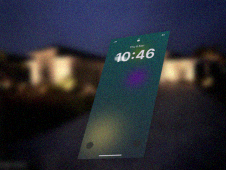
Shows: 10:46
